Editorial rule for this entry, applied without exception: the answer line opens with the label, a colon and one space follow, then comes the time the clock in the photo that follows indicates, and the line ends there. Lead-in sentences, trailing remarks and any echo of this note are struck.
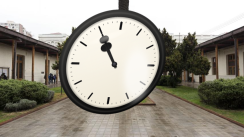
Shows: 10:55
